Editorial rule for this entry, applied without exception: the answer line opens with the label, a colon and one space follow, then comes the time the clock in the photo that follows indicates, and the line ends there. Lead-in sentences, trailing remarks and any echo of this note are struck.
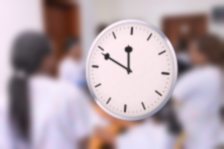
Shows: 11:49
